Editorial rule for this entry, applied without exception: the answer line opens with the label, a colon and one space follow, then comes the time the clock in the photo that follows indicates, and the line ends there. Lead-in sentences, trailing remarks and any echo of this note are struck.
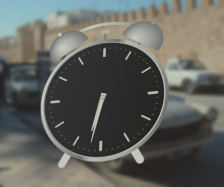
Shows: 6:32
